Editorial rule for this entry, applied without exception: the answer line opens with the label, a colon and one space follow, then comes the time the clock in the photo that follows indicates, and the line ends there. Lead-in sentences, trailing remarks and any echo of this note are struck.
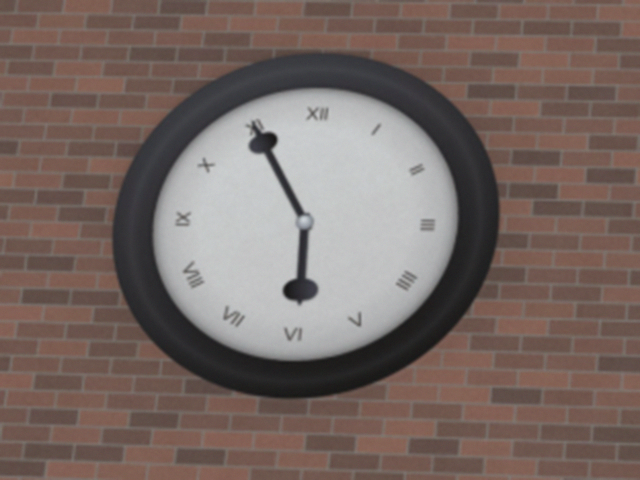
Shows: 5:55
